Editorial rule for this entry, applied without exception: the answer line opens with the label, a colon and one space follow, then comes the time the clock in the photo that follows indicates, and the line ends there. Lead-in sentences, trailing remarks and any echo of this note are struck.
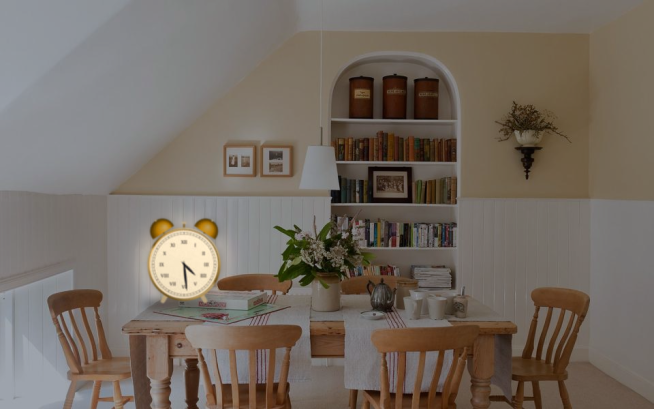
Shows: 4:29
